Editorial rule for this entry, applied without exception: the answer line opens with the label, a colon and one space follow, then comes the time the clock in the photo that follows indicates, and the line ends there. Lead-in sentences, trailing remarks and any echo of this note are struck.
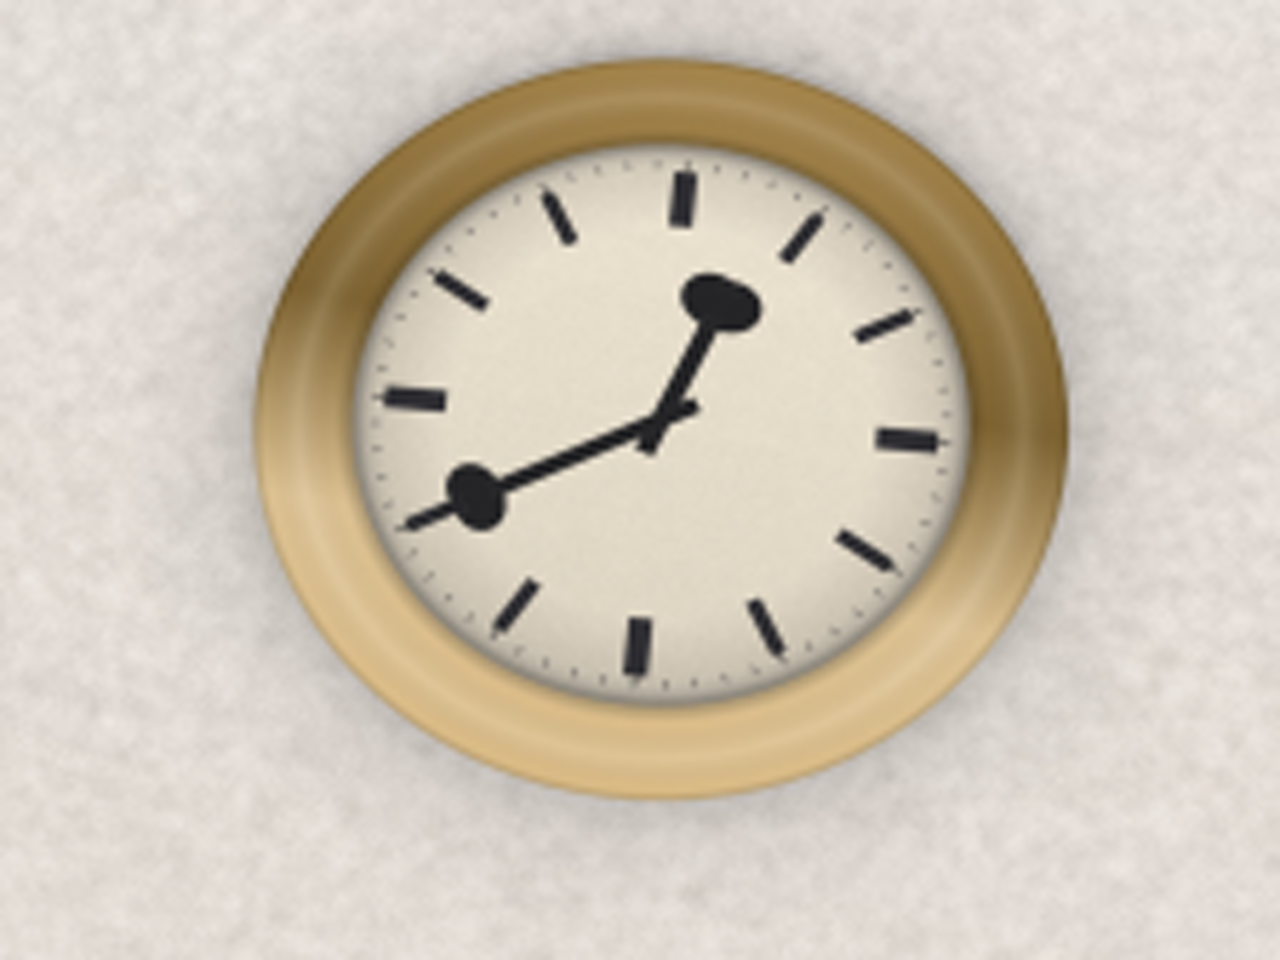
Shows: 12:40
